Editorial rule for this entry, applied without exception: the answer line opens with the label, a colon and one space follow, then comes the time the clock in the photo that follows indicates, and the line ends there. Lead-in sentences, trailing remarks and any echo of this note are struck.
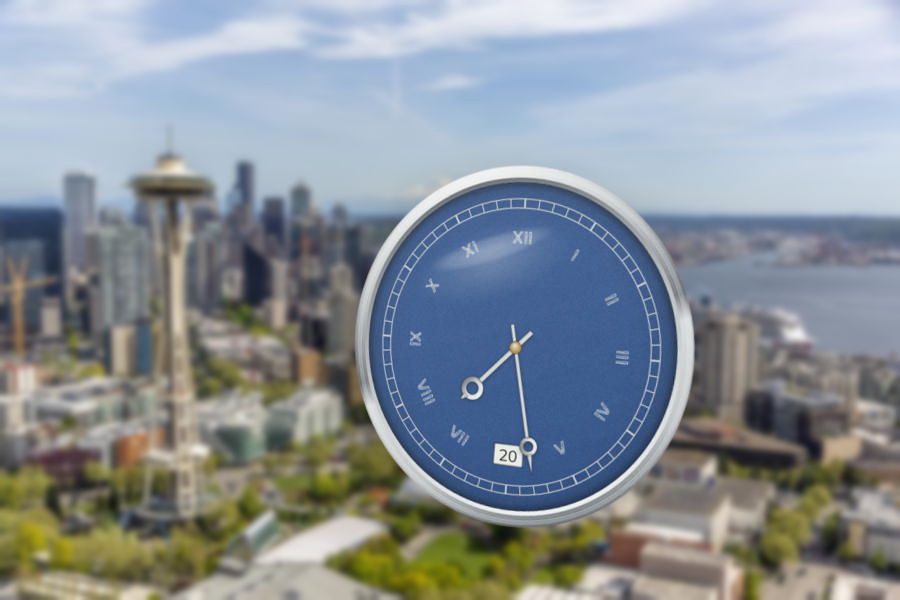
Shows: 7:28
